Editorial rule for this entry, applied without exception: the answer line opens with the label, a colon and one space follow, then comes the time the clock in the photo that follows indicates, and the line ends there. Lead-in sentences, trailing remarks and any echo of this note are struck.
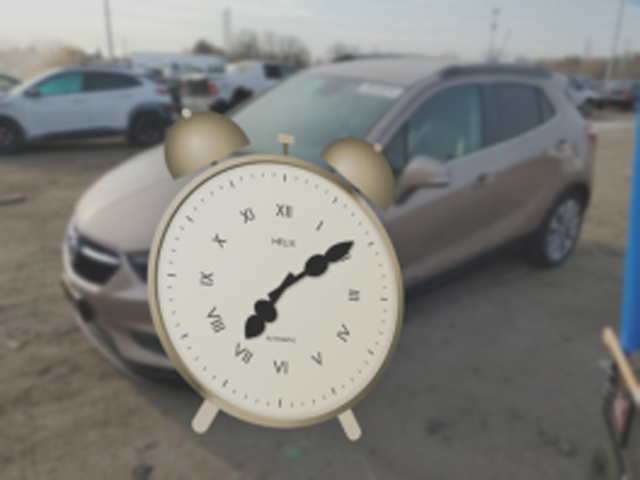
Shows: 7:09
